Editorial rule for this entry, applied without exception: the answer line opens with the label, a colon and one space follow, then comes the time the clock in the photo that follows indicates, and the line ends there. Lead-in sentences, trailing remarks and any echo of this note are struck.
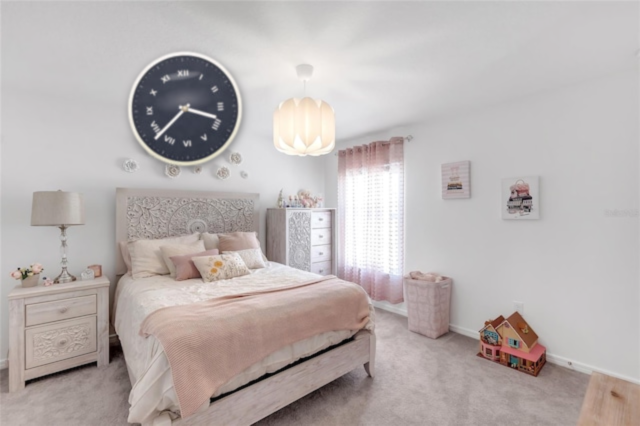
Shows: 3:38
